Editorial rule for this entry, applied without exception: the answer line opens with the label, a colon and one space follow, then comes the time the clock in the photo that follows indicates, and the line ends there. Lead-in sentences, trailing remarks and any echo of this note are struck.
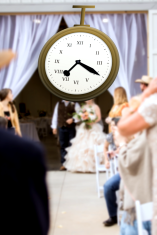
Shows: 7:20
